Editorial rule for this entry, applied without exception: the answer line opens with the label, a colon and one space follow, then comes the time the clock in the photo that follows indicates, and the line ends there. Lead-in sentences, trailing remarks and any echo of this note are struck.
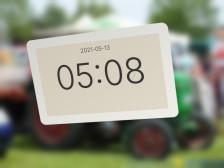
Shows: 5:08
